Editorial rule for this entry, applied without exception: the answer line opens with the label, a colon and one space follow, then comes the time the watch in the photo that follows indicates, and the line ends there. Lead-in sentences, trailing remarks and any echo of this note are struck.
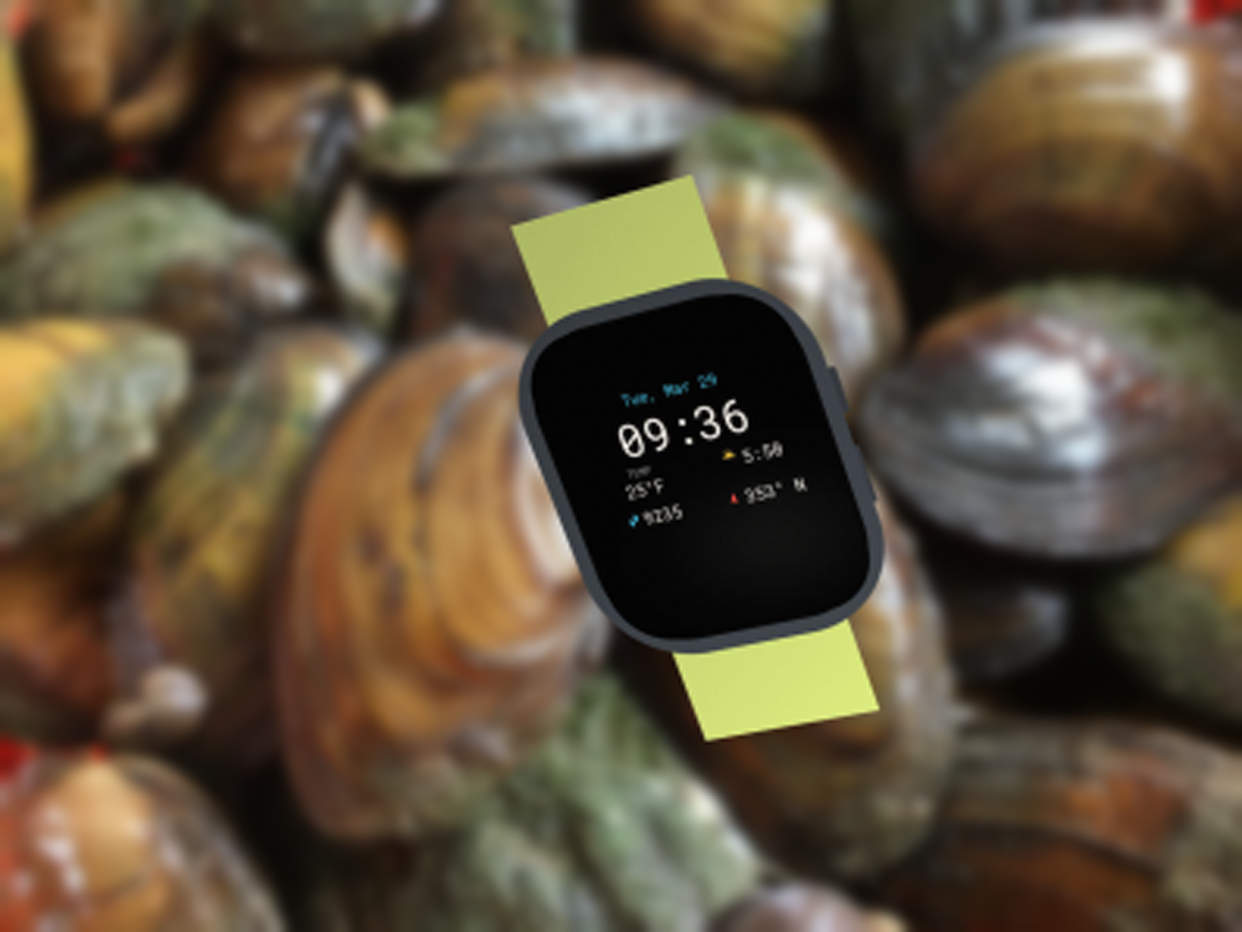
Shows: 9:36
